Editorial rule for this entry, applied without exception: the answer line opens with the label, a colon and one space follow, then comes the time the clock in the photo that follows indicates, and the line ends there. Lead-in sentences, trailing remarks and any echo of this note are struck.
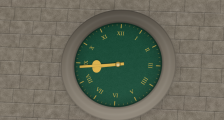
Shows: 8:44
